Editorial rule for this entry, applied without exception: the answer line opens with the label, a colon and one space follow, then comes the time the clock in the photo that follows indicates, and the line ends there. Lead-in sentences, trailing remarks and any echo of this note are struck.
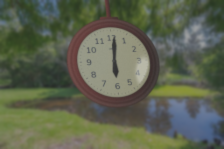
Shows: 6:01
